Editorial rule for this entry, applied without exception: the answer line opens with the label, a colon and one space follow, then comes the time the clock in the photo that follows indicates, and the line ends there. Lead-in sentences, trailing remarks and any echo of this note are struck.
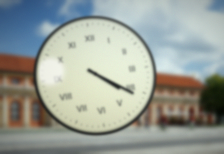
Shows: 4:21
